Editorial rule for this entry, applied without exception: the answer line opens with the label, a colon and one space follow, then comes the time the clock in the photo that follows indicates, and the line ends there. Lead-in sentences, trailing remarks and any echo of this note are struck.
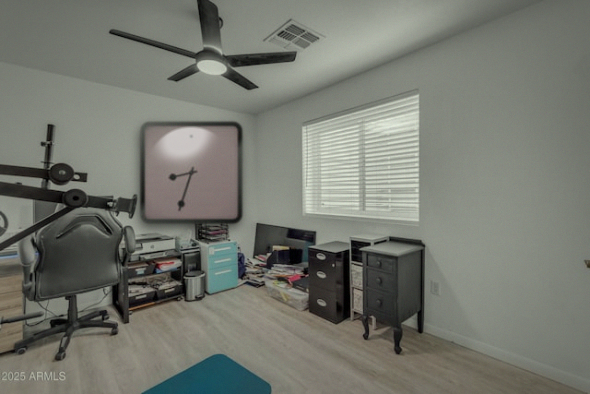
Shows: 8:33
